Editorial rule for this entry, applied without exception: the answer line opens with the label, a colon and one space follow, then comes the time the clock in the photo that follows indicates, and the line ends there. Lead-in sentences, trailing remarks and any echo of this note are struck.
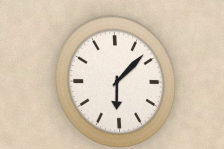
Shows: 6:08
